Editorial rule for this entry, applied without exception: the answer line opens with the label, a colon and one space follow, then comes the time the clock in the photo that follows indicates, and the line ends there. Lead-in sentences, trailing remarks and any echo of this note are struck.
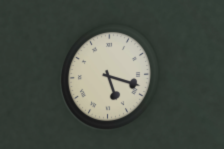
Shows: 5:18
